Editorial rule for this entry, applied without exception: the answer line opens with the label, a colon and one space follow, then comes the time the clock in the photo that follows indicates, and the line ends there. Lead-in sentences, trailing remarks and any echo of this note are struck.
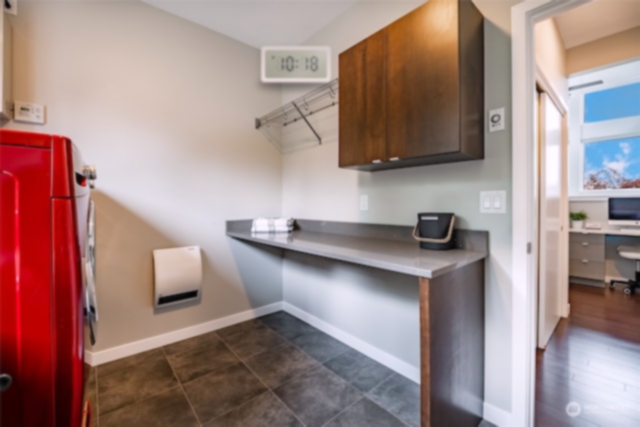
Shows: 10:18
